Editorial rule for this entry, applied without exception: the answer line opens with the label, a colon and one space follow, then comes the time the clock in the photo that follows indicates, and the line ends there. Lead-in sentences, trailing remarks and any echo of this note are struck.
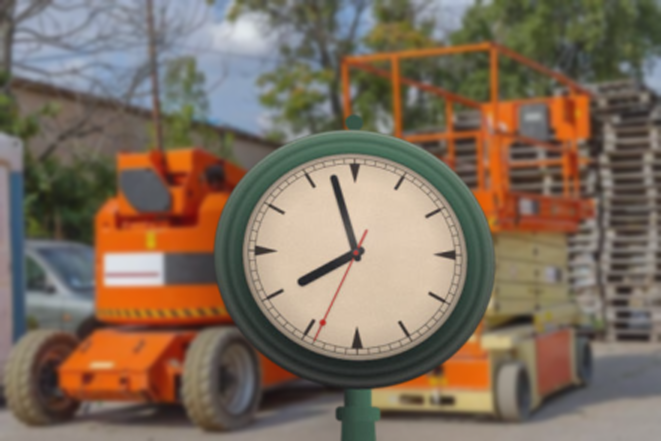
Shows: 7:57:34
